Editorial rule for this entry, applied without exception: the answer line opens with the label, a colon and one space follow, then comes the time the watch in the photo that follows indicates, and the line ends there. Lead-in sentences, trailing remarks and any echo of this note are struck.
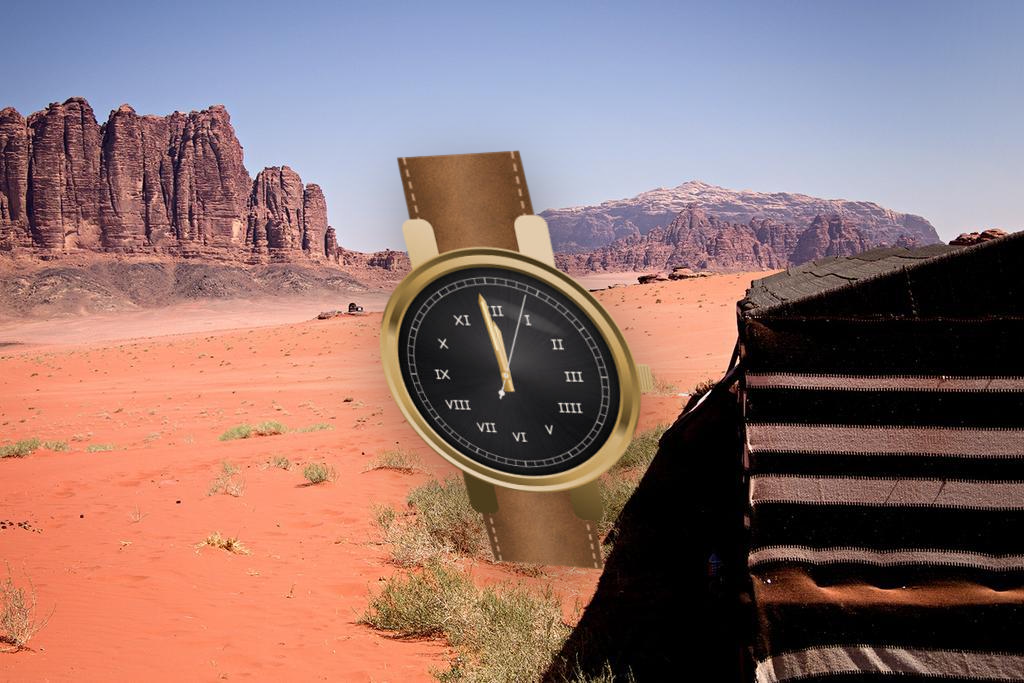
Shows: 11:59:04
